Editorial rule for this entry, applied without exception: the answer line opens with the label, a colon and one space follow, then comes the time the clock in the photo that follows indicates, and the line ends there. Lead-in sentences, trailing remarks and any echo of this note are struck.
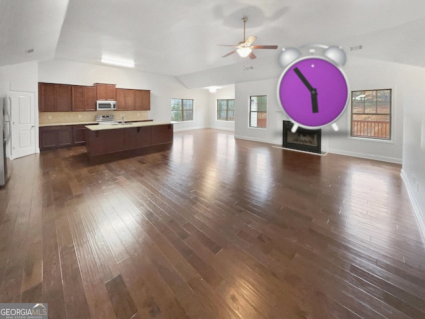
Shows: 5:54
